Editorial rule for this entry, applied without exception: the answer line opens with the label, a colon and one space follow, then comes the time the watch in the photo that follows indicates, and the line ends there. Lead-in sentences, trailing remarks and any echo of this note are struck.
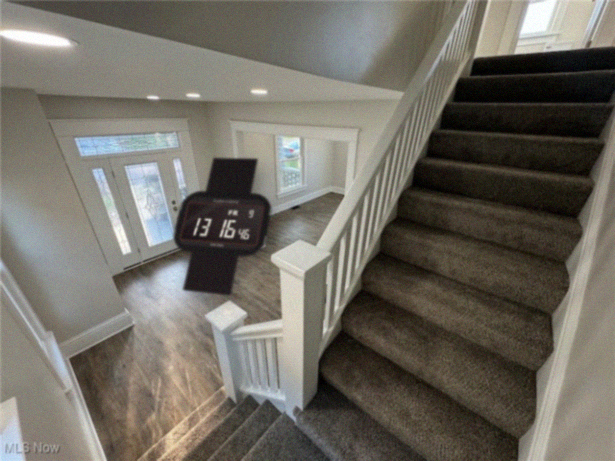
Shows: 13:16
